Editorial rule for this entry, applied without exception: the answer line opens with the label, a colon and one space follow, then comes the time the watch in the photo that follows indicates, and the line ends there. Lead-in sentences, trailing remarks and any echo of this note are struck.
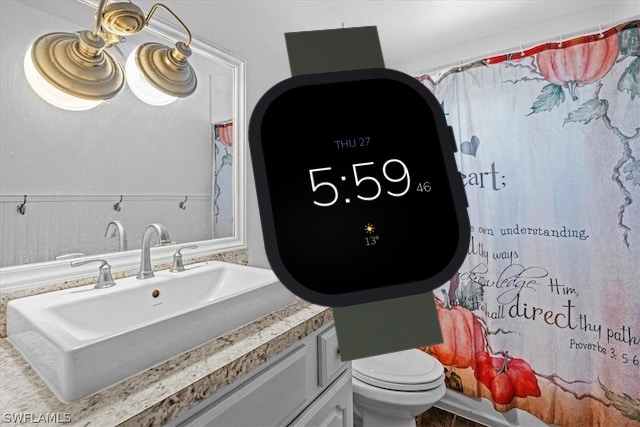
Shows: 5:59:46
